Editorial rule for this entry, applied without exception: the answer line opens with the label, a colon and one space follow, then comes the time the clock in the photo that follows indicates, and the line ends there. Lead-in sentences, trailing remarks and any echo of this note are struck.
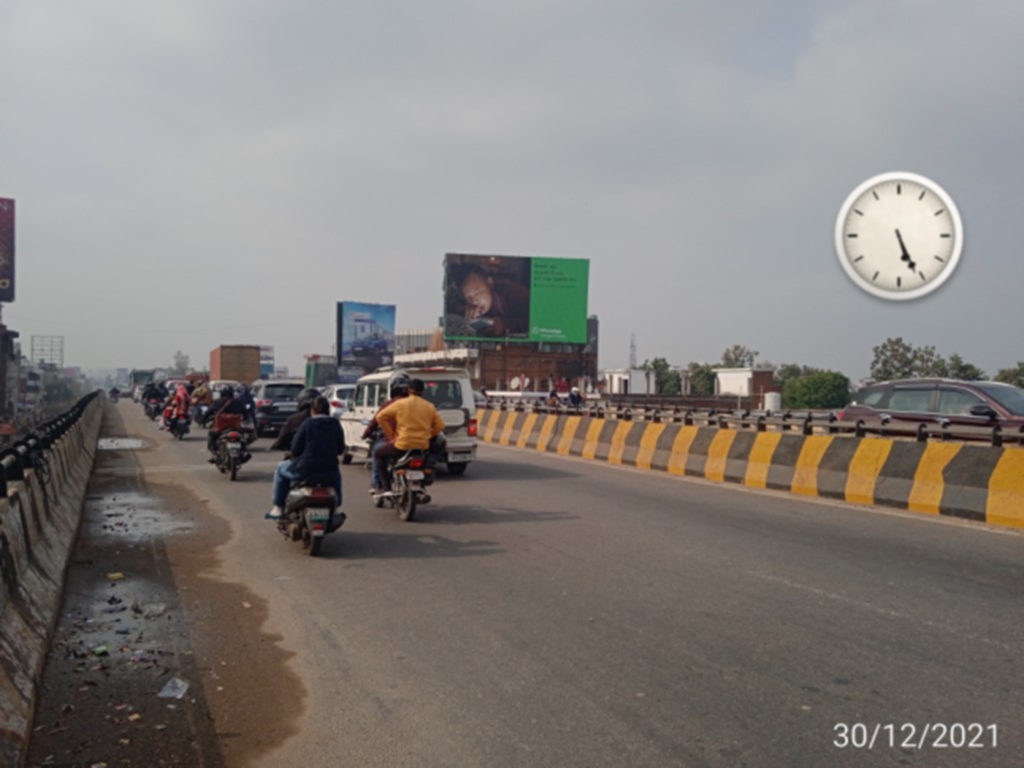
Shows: 5:26
